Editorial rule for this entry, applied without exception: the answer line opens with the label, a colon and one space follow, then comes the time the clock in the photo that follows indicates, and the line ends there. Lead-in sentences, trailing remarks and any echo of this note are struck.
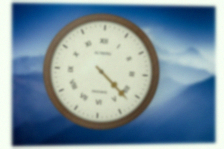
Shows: 4:22
